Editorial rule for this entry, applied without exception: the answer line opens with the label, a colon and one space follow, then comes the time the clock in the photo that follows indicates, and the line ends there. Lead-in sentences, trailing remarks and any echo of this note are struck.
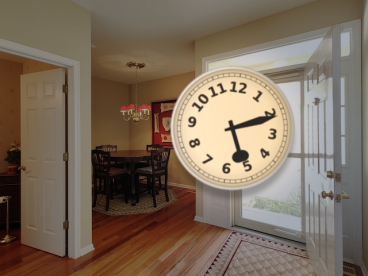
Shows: 5:11
